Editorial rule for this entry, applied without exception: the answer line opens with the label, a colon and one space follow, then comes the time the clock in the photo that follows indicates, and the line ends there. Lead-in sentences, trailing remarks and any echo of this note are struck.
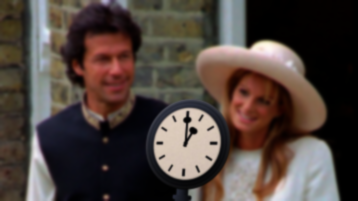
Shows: 1:00
